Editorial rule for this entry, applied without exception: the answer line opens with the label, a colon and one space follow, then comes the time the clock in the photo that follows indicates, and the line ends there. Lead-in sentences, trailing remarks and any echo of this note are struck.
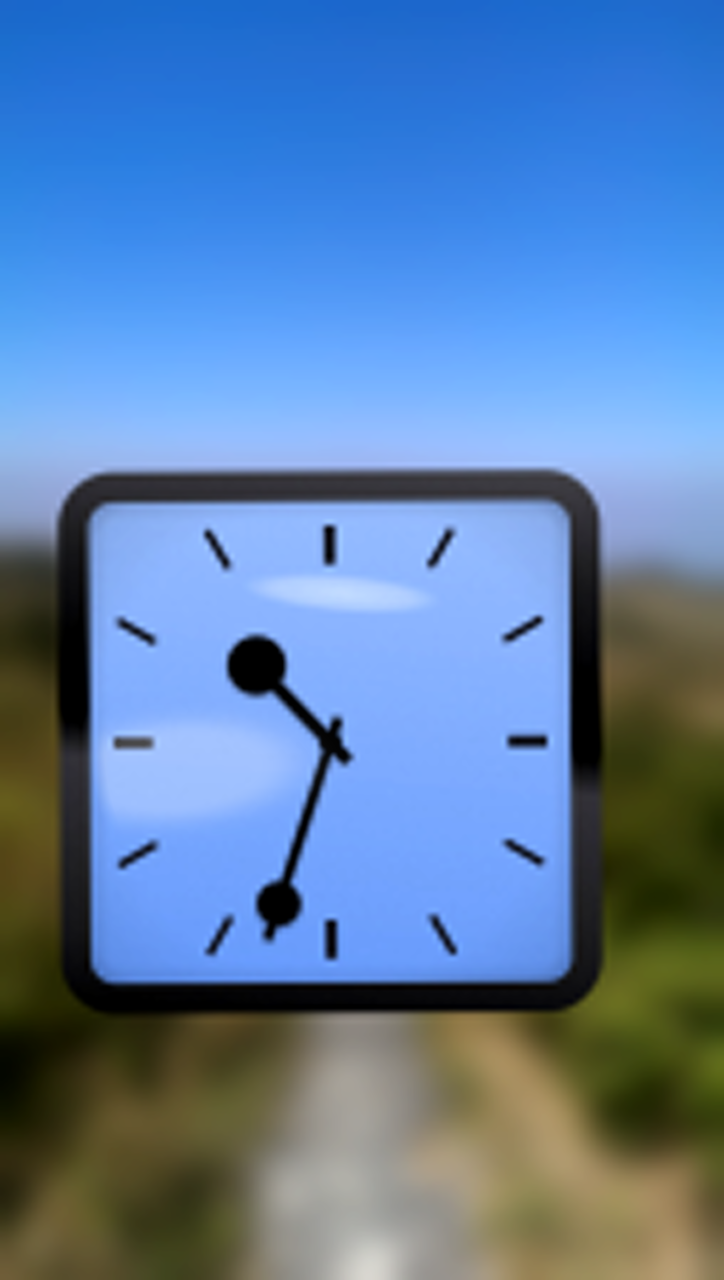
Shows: 10:33
